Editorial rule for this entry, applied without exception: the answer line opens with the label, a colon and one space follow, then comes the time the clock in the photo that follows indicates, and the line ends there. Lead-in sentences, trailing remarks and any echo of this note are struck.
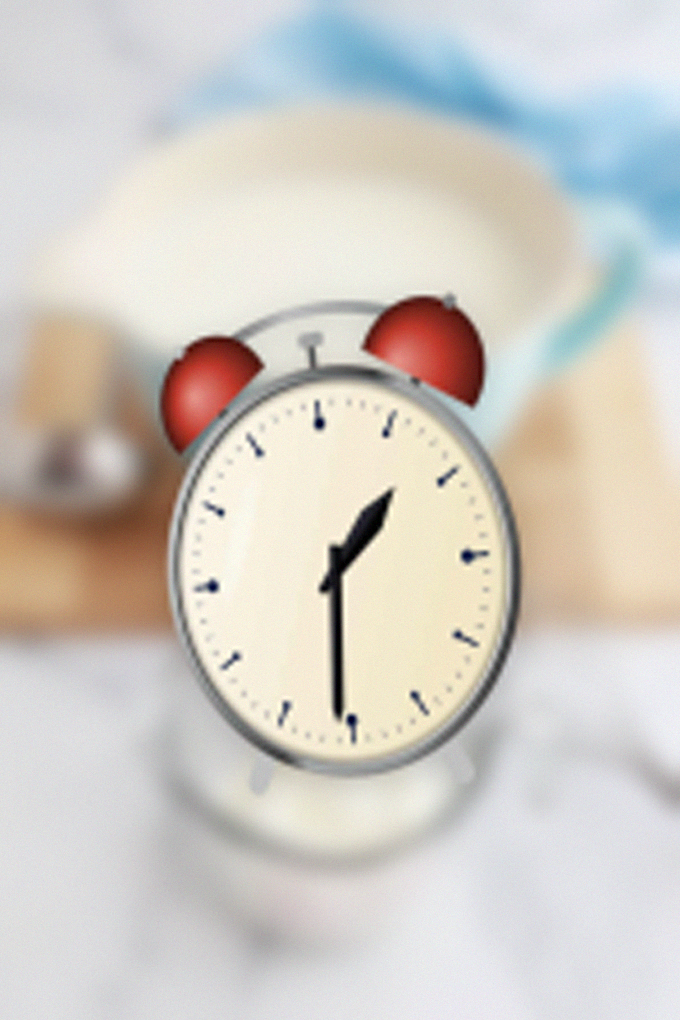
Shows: 1:31
